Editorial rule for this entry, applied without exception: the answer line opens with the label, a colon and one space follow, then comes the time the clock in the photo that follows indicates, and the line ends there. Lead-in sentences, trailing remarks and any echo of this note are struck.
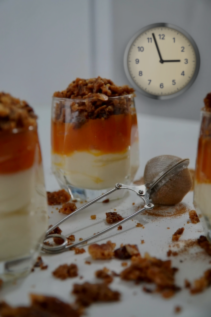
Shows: 2:57
